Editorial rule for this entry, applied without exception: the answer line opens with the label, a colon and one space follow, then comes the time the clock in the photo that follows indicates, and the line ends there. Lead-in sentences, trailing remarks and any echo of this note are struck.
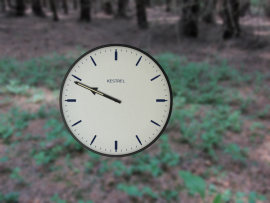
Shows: 9:49
